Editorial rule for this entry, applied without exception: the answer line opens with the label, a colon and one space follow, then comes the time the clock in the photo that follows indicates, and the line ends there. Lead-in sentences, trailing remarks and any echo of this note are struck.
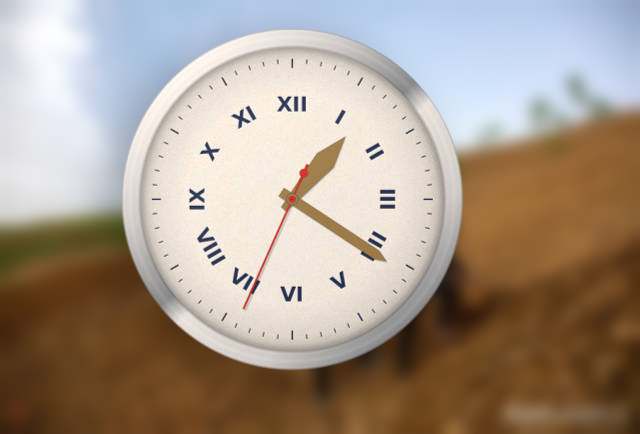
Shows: 1:20:34
